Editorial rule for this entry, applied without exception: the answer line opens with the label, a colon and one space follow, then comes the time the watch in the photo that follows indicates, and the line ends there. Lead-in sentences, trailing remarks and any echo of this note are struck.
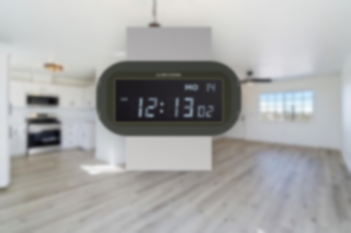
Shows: 12:13
